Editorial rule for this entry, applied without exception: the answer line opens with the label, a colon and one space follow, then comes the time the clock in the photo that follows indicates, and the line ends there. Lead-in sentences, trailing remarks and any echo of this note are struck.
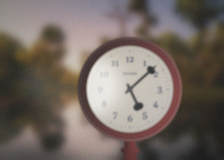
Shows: 5:08
